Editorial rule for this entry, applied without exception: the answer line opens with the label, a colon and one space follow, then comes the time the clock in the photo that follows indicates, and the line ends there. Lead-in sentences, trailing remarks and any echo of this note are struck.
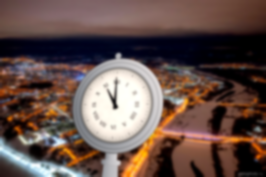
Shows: 11:00
